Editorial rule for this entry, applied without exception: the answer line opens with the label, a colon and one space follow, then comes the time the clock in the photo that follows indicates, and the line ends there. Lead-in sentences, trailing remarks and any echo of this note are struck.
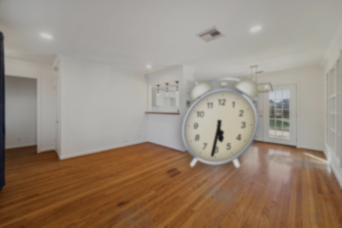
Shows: 5:31
